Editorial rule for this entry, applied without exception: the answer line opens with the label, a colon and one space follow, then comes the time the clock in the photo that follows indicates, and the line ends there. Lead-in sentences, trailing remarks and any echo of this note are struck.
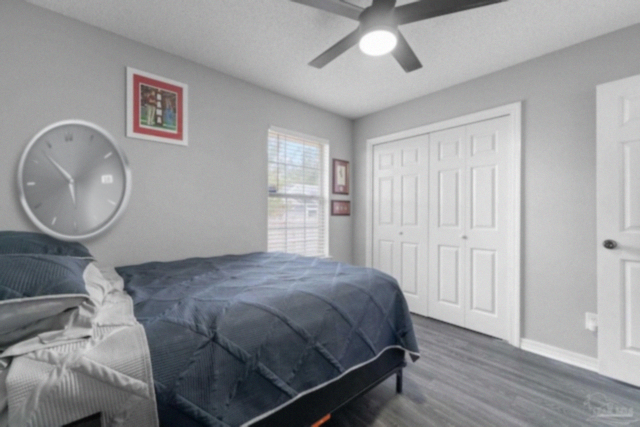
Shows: 5:53
